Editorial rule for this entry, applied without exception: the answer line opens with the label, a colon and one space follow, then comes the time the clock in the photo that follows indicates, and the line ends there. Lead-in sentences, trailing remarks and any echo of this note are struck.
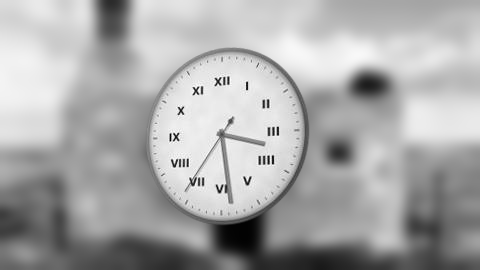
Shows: 3:28:36
